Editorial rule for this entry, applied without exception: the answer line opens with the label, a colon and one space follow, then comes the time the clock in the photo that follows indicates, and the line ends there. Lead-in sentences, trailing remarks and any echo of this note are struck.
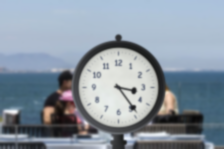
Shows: 3:24
